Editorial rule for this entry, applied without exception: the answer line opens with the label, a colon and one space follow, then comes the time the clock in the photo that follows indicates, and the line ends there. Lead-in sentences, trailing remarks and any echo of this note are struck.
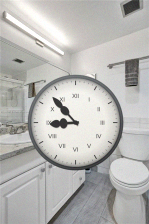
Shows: 8:53
